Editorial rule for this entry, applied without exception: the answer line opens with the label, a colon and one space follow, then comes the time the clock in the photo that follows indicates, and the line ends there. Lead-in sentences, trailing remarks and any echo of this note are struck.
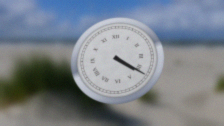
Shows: 4:21
